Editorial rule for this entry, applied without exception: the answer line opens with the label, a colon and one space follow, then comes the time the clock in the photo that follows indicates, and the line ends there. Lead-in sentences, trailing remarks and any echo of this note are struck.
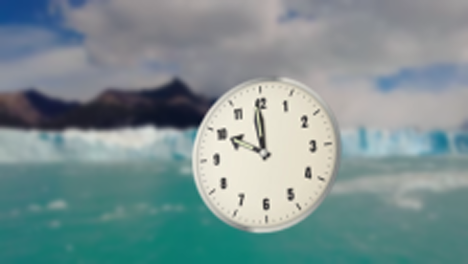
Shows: 9:59
